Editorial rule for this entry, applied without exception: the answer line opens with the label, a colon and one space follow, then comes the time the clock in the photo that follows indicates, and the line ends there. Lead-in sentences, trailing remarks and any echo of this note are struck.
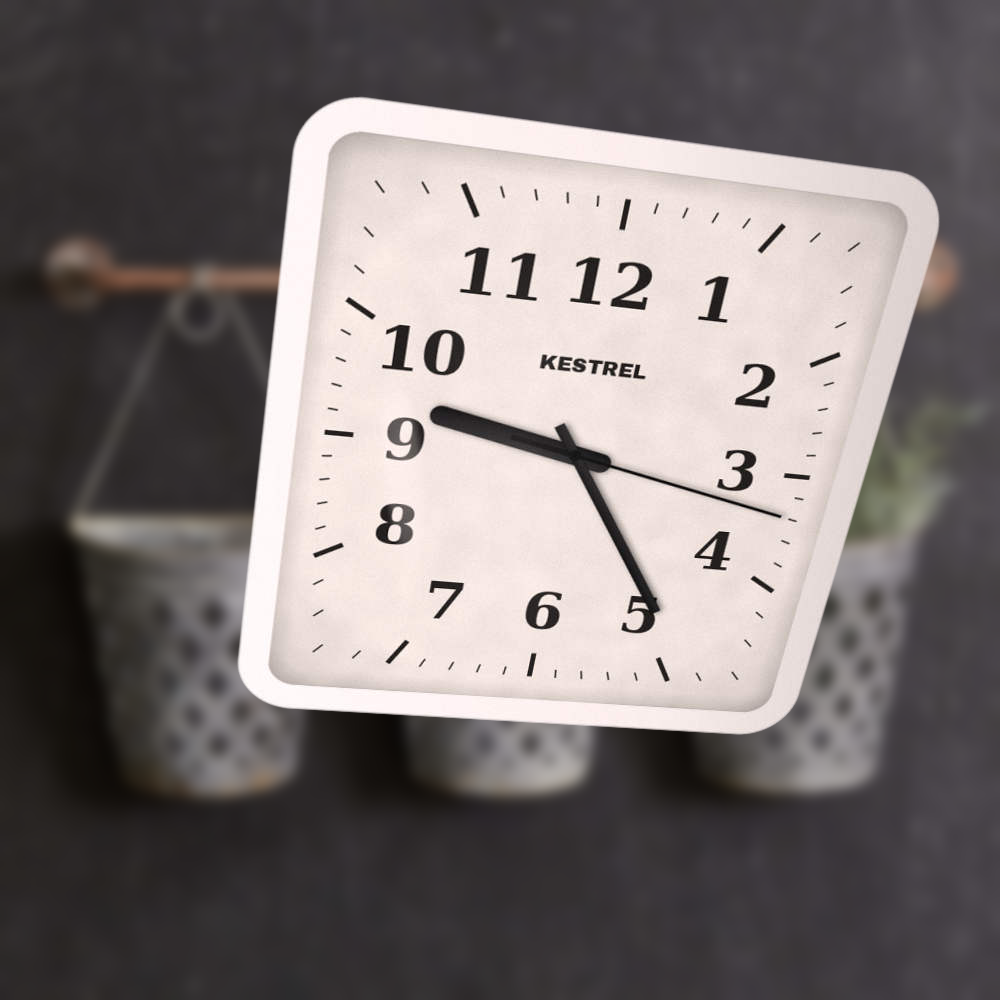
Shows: 9:24:17
